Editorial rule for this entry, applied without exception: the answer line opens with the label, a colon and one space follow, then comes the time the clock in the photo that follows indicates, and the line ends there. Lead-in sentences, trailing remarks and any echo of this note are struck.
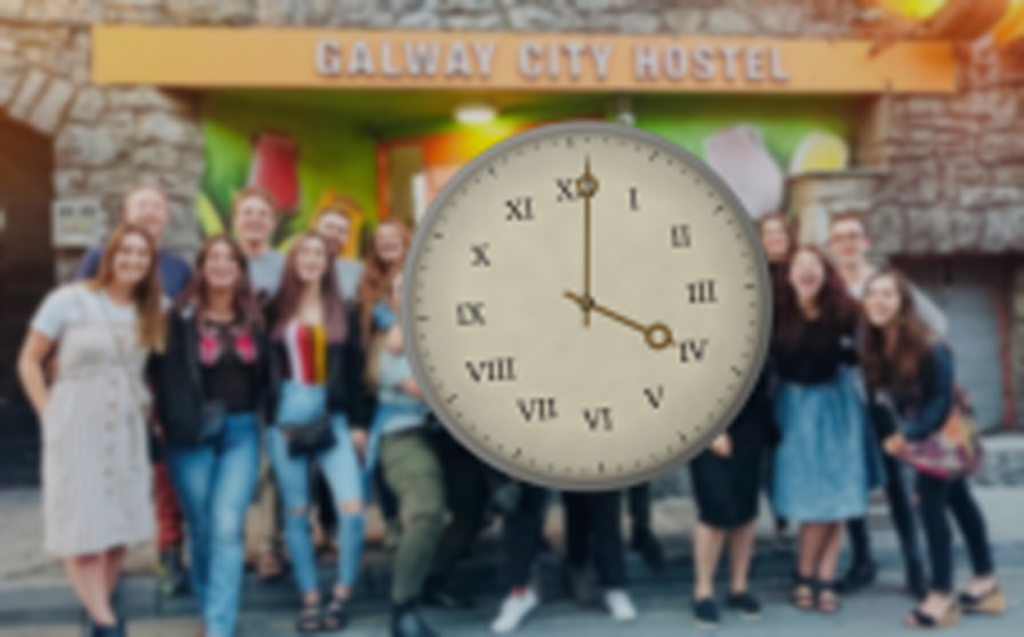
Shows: 4:01
